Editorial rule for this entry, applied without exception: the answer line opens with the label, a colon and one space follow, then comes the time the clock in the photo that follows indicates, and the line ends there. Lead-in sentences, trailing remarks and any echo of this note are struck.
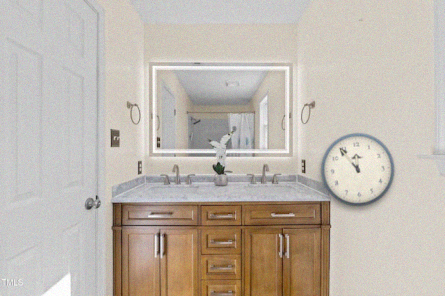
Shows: 11:54
